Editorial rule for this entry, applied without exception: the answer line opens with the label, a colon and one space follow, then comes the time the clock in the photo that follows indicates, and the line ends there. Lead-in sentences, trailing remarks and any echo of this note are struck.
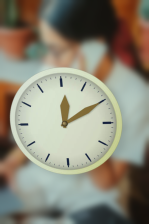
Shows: 12:10
